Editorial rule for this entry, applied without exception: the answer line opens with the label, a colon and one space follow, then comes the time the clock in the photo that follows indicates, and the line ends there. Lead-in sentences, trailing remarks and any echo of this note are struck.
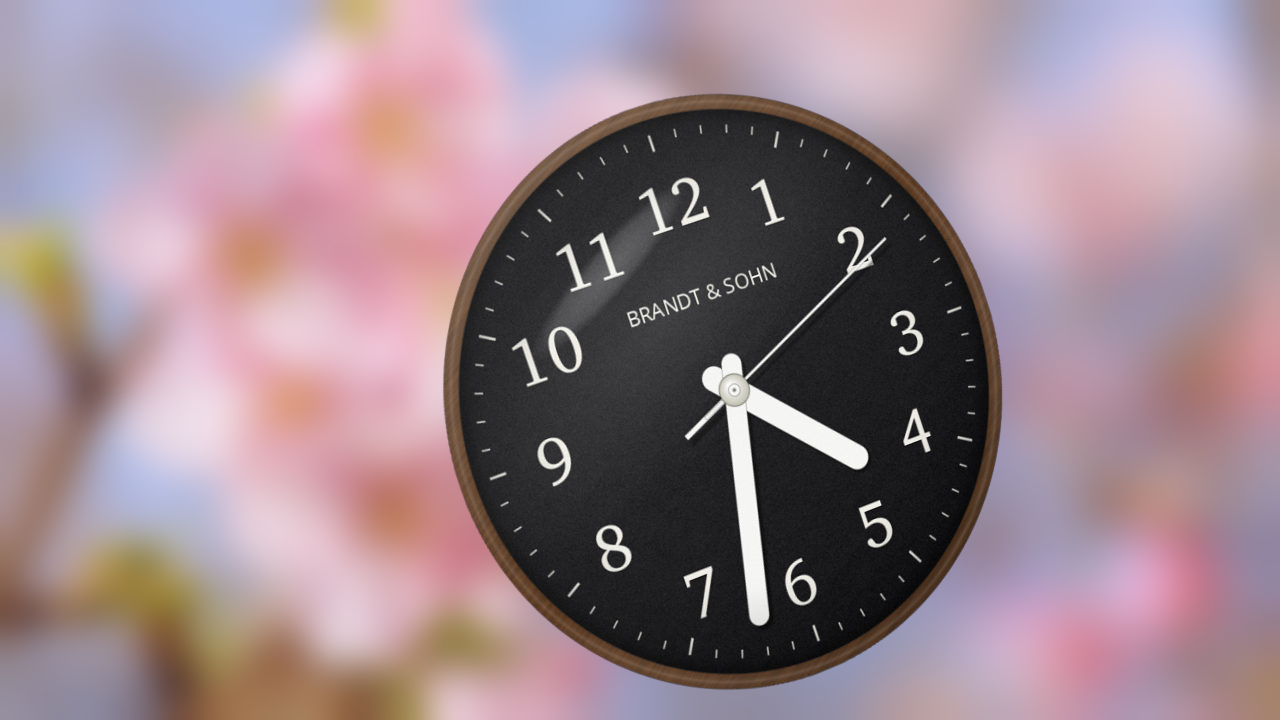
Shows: 4:32:11
